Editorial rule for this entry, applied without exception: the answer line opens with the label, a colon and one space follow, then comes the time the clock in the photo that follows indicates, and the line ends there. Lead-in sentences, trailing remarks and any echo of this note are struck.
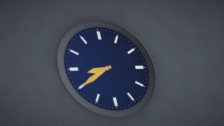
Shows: 8:40
